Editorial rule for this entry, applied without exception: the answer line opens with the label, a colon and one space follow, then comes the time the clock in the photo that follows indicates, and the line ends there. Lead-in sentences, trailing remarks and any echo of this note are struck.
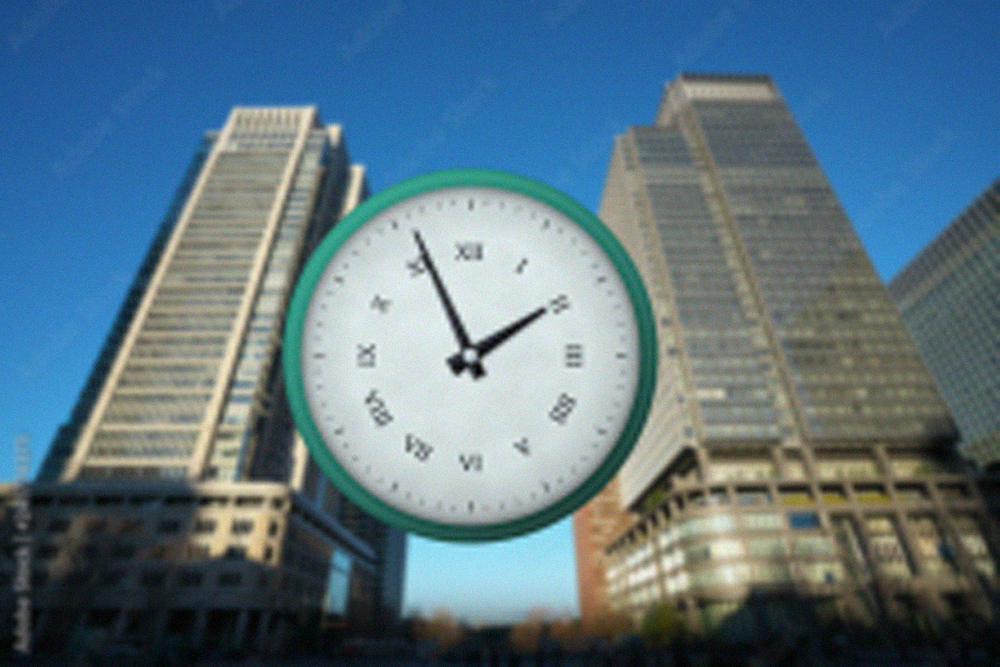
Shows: 1:56
